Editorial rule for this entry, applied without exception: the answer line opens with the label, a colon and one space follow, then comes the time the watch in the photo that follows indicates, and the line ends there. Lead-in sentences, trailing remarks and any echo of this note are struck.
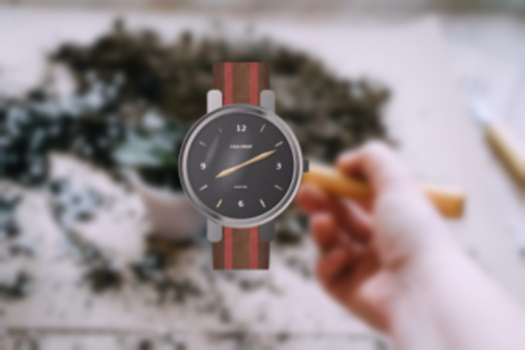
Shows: 8:11
